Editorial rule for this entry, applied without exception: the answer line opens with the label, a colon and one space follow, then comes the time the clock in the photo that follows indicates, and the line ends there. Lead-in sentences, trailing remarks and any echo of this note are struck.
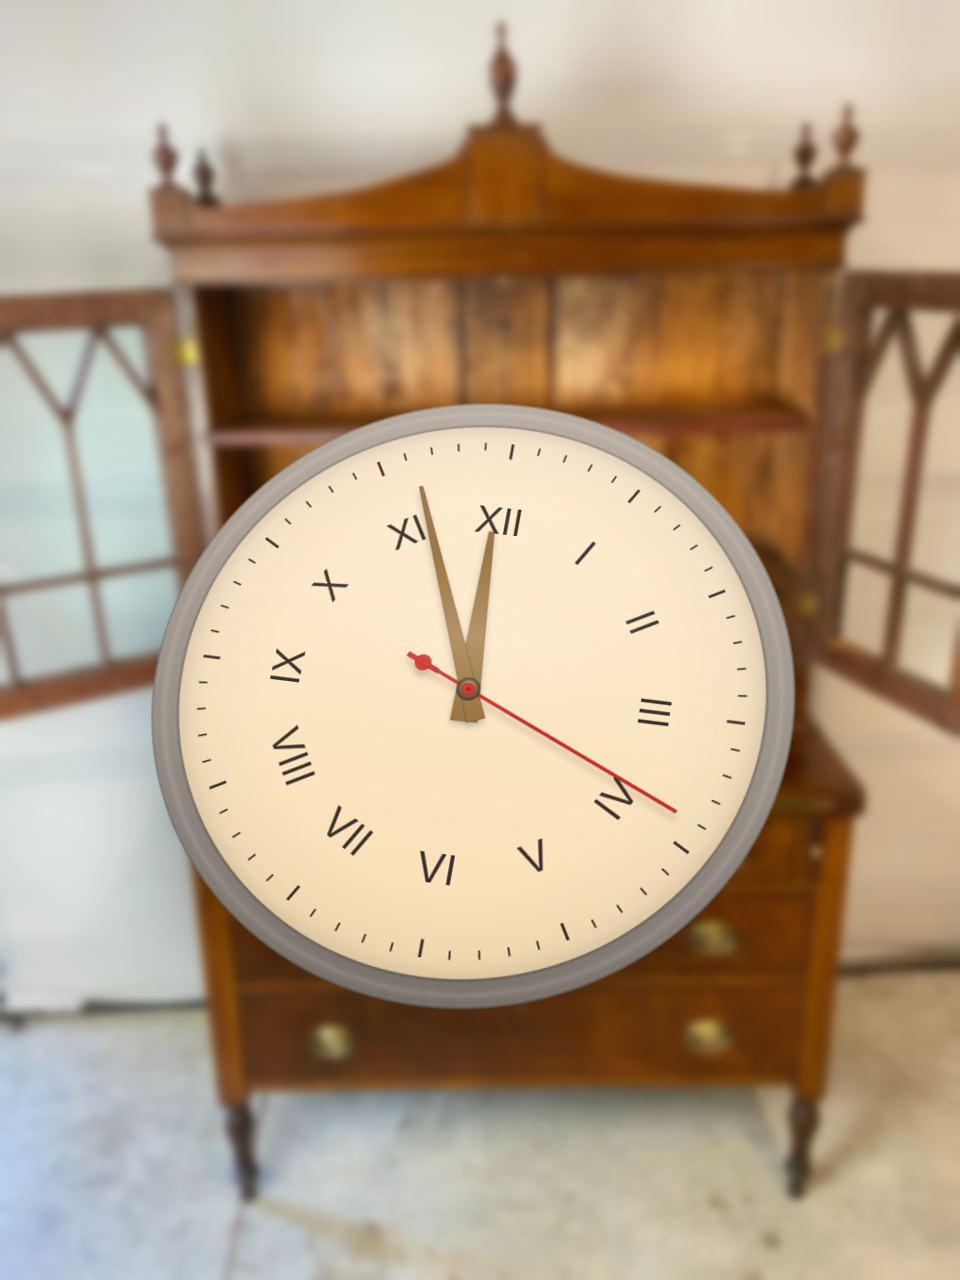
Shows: 11:56:19
